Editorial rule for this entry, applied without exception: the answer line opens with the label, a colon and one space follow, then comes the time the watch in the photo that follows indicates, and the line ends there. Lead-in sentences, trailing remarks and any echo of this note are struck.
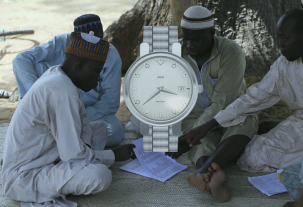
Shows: 3:38
